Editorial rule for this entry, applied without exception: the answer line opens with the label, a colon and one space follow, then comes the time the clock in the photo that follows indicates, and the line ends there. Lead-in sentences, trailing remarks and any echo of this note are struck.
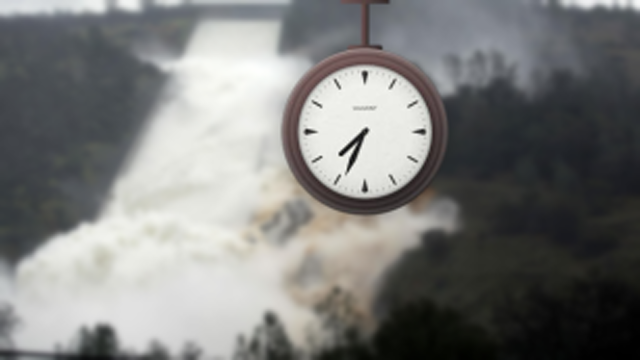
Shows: 7:34
